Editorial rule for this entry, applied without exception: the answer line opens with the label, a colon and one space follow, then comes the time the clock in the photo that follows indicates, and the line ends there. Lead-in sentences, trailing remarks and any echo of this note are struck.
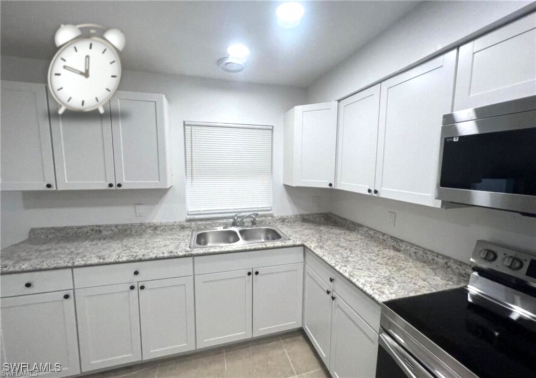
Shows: 11:48
